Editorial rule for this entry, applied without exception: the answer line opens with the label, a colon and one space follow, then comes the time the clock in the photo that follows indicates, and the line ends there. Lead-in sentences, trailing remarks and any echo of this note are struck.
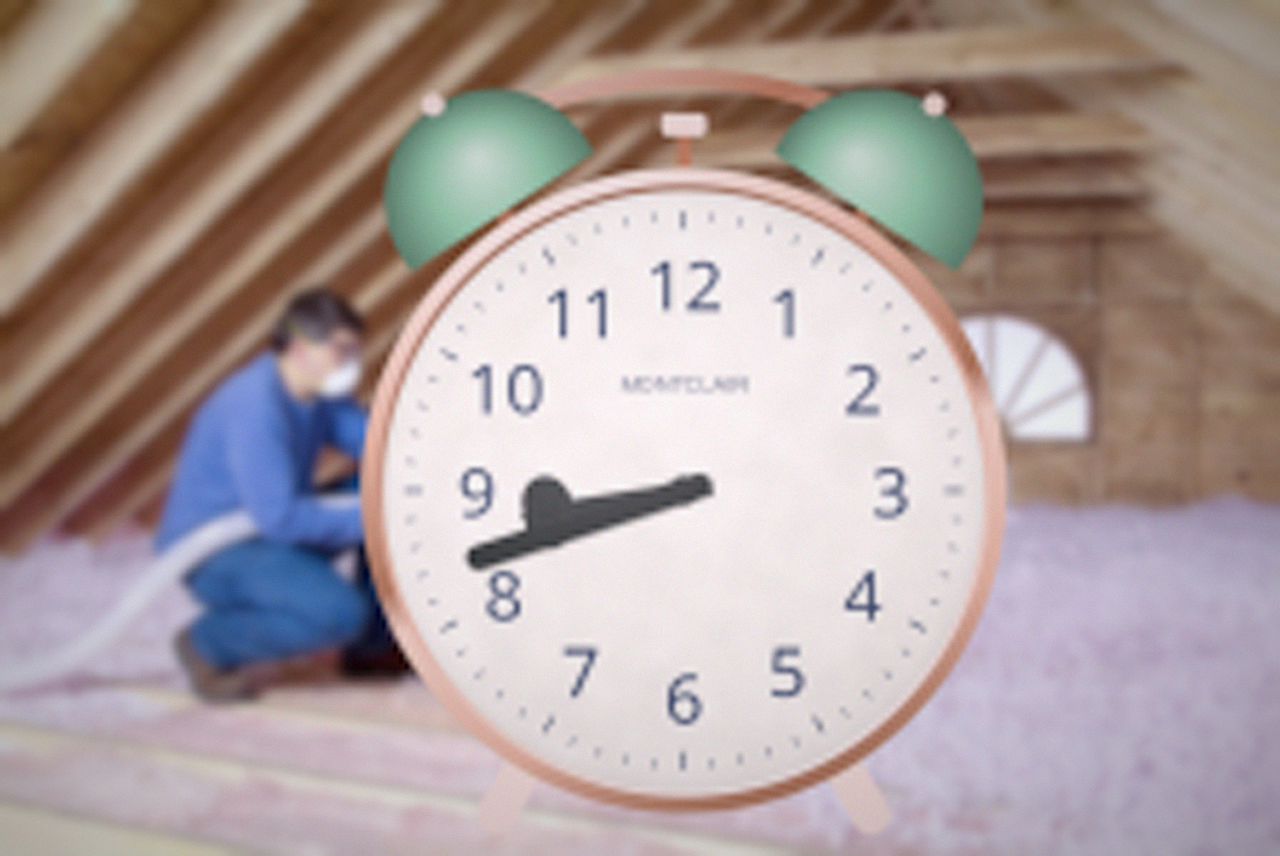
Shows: 8:42
